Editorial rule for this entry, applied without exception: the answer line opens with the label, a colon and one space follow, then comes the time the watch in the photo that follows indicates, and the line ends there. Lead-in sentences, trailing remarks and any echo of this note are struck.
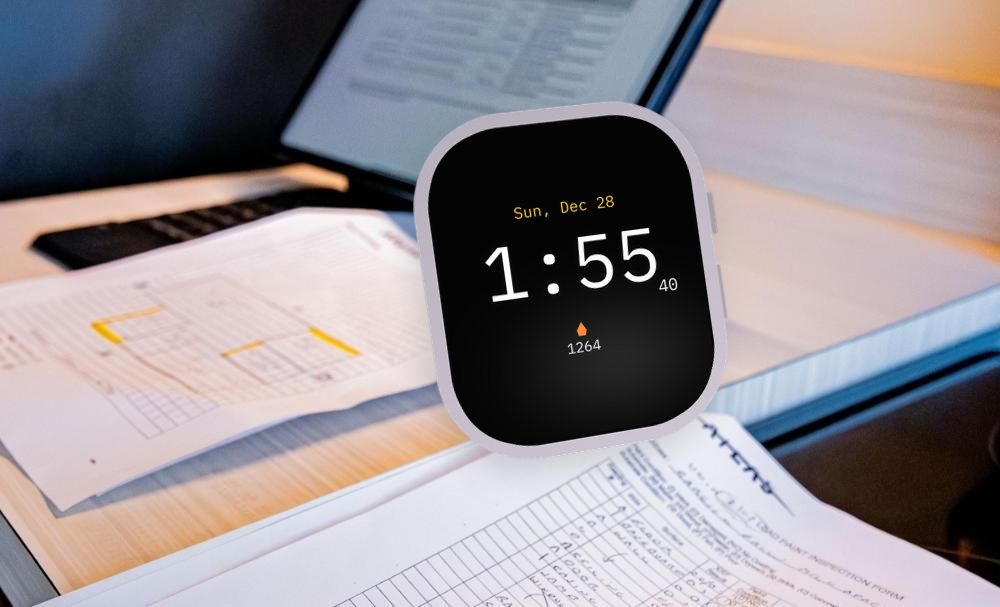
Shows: 1:55:40
